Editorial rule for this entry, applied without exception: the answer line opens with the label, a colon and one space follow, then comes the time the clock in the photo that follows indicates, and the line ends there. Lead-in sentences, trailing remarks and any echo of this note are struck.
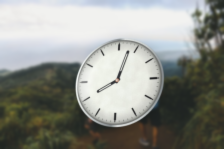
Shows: 8:03
